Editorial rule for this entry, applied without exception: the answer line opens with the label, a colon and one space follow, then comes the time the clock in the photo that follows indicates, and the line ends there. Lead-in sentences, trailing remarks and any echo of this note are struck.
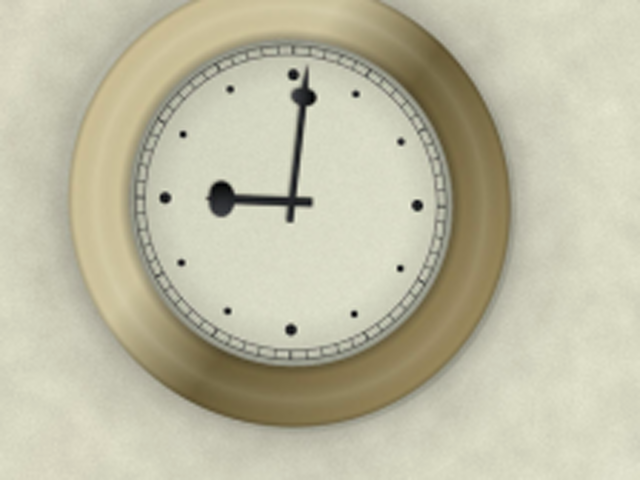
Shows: 9:01
